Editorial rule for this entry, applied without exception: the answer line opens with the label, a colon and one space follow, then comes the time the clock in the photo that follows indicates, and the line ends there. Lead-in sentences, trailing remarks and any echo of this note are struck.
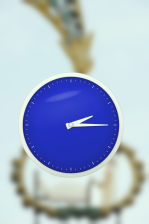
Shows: 2:15
